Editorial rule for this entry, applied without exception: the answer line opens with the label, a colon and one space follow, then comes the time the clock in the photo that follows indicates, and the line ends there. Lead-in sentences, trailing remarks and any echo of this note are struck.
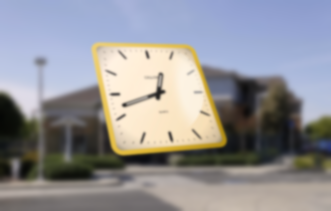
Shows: 12:42
